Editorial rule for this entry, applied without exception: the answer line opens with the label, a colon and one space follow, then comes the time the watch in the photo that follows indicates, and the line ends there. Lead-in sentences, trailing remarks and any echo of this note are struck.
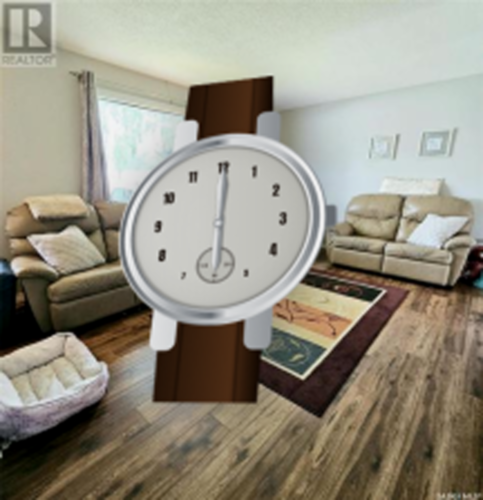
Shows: 6:00
